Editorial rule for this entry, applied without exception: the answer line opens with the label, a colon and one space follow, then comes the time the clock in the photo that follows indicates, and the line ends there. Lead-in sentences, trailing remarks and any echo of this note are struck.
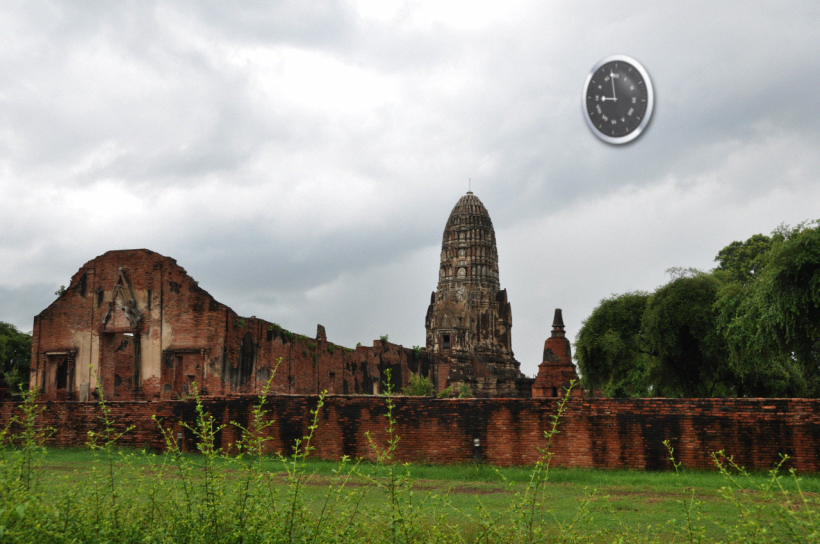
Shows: 8:58
